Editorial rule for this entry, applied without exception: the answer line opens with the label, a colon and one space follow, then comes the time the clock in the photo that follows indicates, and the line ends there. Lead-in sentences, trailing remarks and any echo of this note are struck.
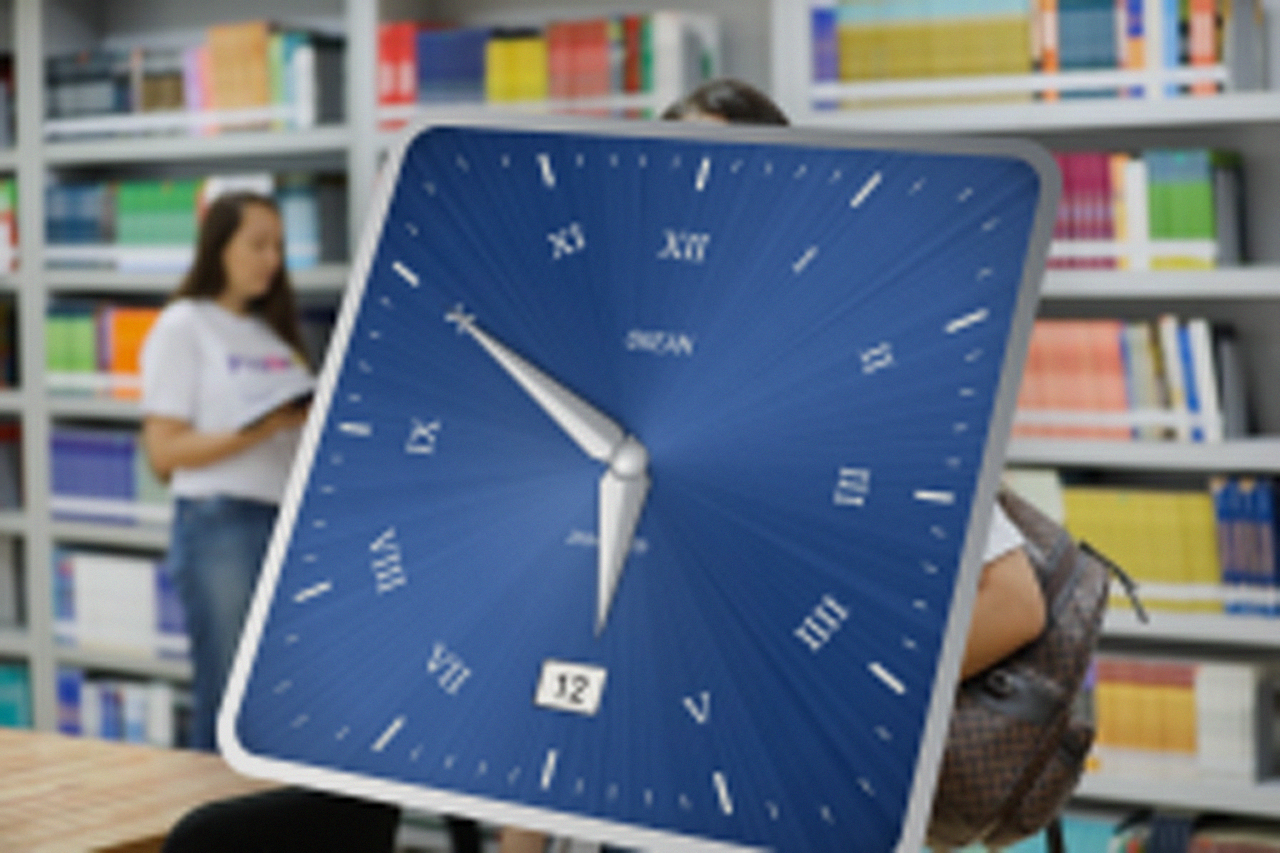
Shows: 5:50
